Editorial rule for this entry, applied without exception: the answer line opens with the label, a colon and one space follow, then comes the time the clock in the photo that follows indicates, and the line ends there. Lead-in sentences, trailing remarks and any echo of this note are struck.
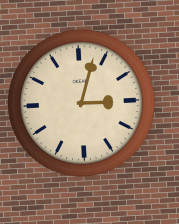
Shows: 3:03
